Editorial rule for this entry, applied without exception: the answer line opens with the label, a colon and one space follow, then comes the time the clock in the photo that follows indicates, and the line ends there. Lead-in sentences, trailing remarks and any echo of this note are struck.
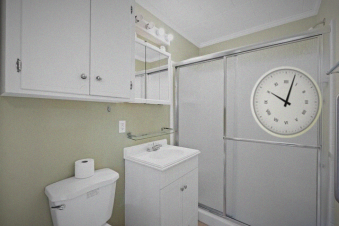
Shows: 10:03
